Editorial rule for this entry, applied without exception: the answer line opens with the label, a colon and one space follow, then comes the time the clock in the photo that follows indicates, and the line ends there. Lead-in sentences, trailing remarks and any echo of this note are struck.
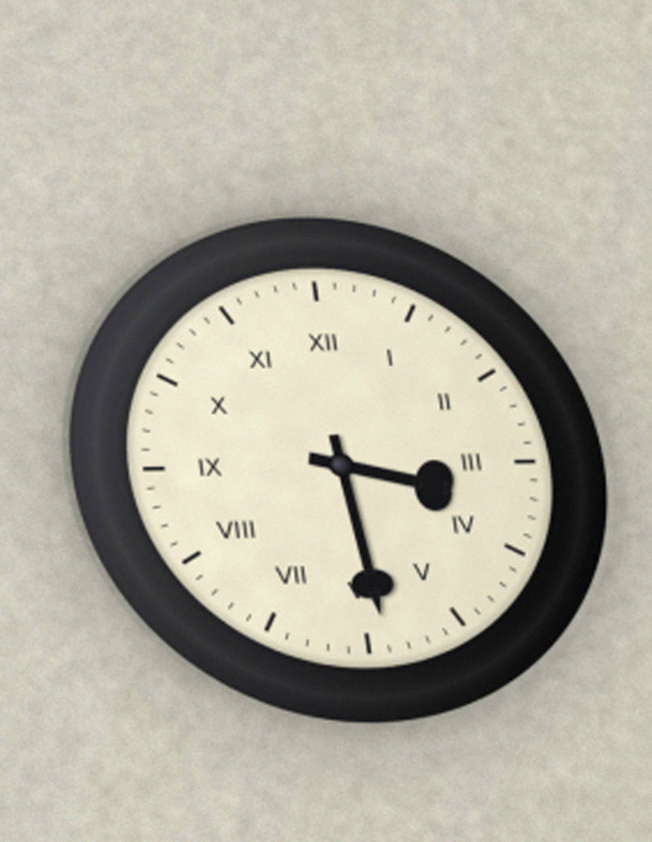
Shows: 3:29
